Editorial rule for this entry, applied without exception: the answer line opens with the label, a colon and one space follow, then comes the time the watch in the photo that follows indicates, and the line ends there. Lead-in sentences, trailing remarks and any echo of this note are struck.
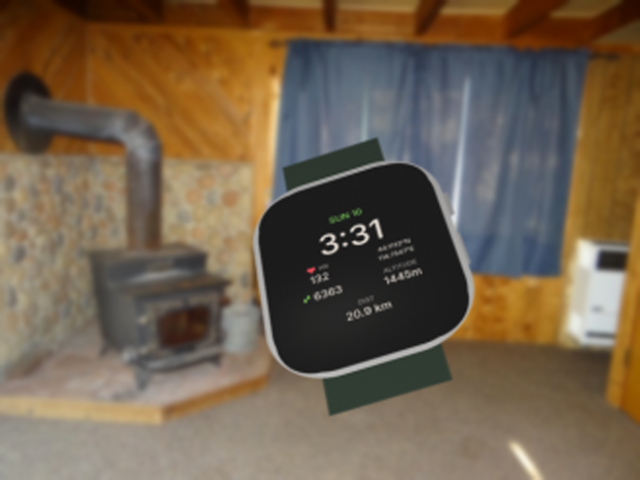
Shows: 3:31
